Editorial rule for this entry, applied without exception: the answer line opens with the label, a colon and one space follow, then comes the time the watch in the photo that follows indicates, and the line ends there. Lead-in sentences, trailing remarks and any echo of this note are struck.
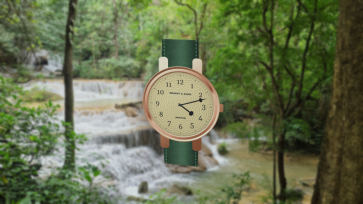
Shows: 4:12
